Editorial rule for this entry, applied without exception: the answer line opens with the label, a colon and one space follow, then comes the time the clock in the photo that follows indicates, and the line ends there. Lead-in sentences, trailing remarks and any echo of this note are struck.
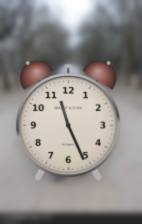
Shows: 11:26
